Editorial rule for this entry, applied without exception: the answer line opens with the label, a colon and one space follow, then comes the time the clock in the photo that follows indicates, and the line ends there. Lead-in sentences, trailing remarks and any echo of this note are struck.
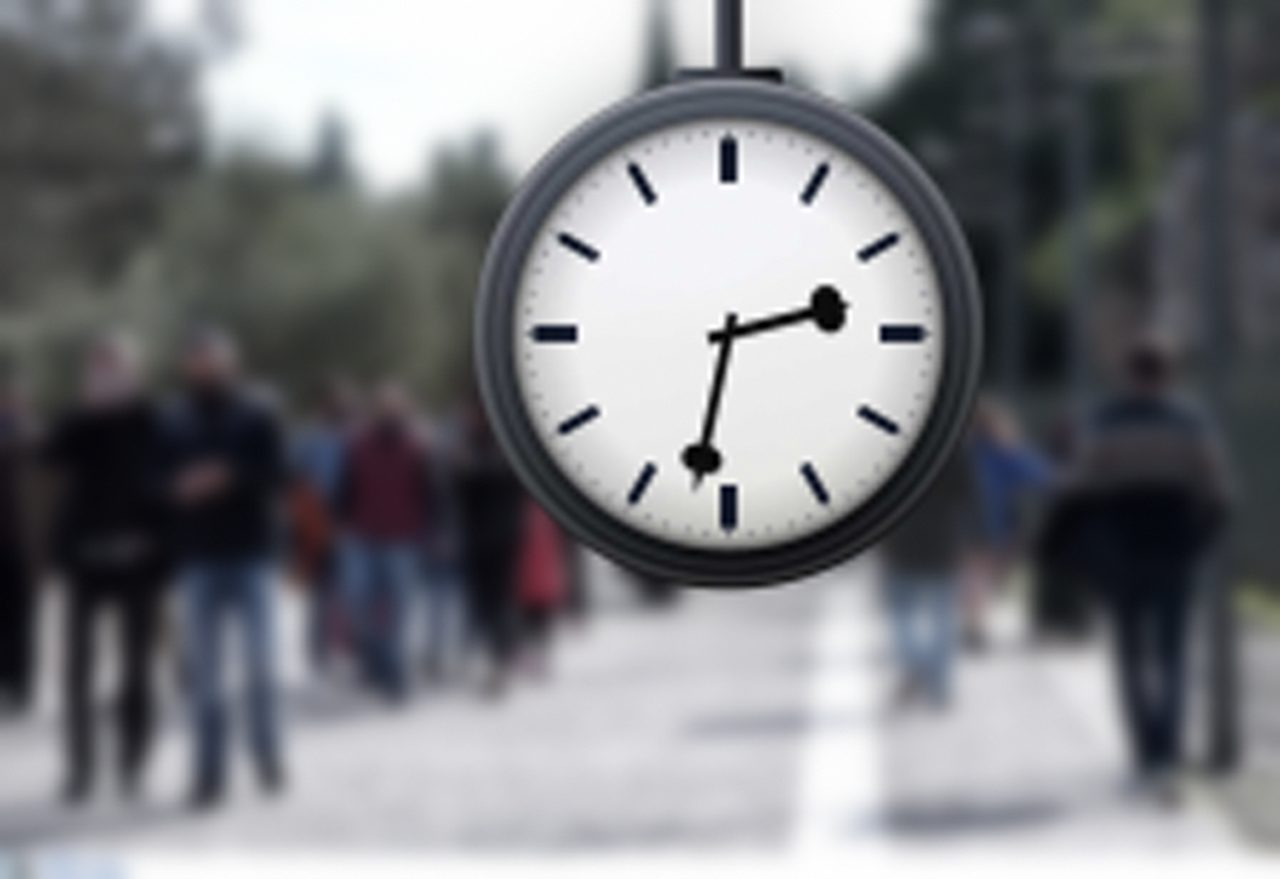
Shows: 2:32
